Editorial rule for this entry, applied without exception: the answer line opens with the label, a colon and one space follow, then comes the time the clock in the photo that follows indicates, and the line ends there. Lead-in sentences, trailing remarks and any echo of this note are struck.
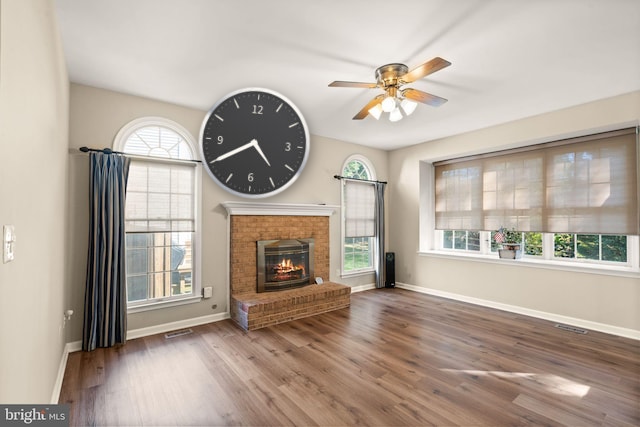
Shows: 4:40
